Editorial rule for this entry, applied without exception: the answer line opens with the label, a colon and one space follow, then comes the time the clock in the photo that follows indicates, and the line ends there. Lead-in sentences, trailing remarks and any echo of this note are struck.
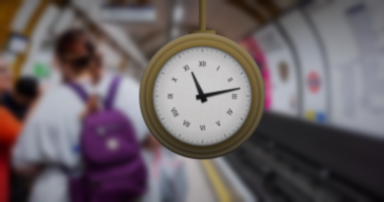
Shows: 11:13
